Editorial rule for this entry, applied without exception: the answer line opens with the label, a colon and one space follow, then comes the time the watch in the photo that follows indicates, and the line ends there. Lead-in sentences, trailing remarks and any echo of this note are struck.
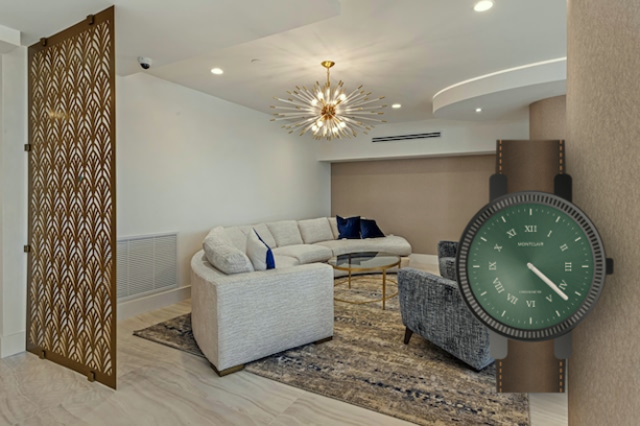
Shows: 4:22
